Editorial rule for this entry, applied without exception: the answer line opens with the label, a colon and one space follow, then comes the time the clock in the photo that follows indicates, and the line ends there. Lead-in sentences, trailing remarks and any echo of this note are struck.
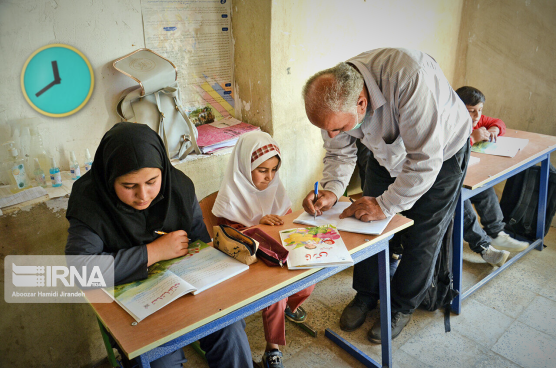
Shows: 11:39
